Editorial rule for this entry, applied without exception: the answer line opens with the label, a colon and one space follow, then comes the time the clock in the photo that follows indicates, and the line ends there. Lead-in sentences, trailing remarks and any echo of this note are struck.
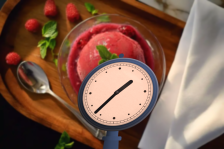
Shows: 1:37
